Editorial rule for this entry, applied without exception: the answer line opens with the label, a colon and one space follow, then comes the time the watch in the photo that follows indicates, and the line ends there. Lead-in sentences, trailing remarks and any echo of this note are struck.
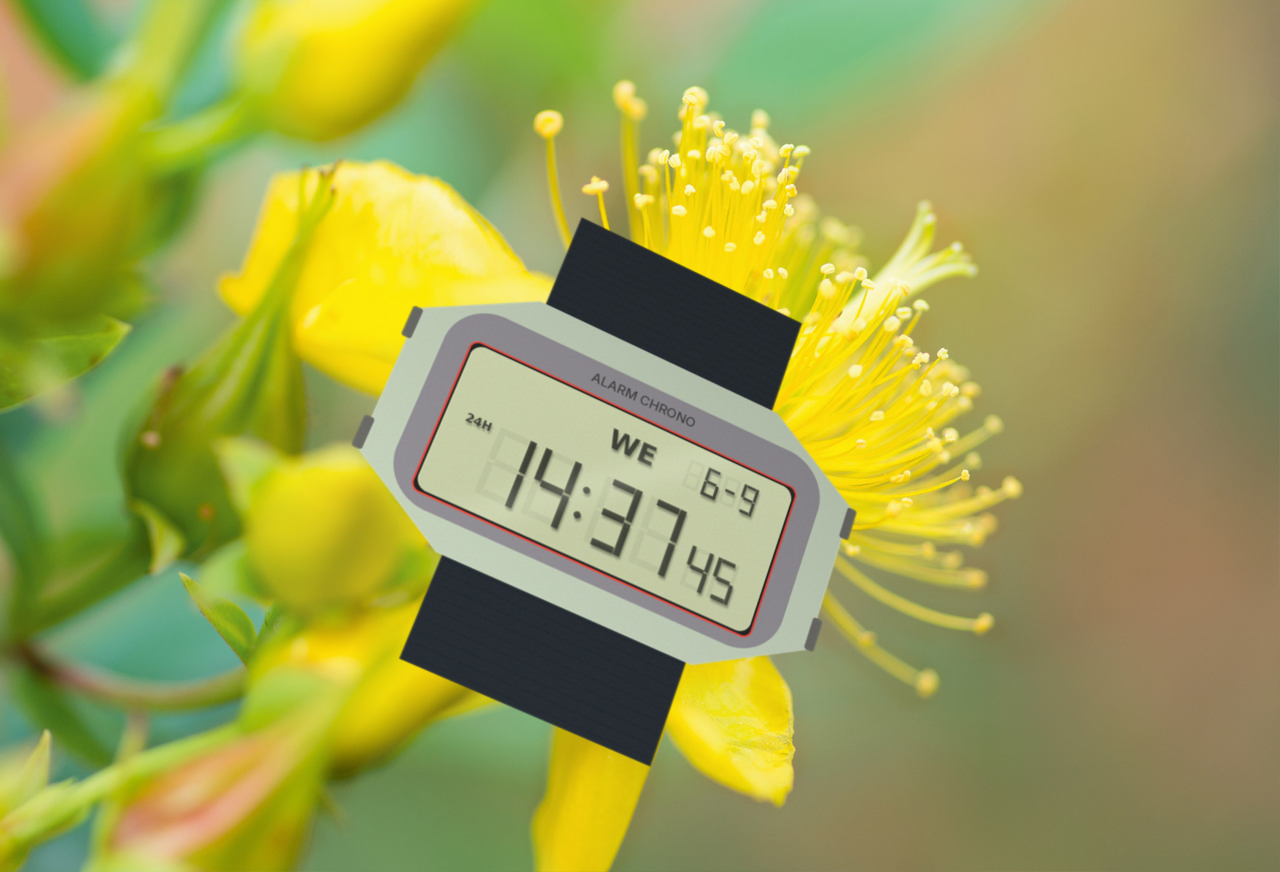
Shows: 14:37:45
